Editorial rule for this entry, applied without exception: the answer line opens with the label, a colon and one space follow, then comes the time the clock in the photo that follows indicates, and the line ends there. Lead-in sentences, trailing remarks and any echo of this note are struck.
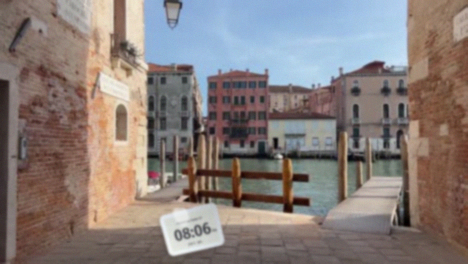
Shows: 8:06
